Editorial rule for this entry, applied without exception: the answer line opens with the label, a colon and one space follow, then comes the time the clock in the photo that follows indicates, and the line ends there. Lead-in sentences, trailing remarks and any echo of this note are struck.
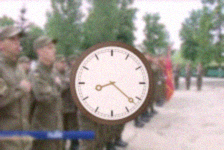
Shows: 8:22
